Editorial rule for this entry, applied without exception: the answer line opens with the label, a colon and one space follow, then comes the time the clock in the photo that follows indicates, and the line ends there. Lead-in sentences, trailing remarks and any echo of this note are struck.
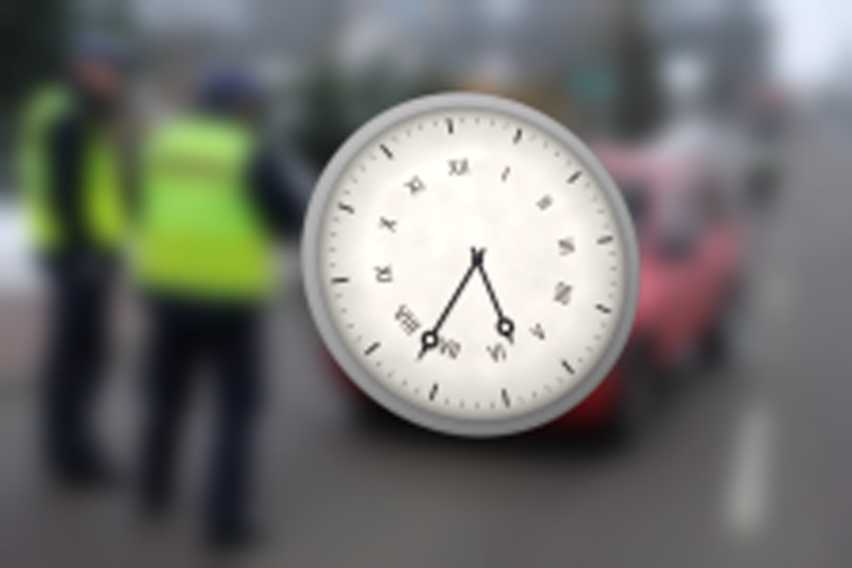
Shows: 5:37
